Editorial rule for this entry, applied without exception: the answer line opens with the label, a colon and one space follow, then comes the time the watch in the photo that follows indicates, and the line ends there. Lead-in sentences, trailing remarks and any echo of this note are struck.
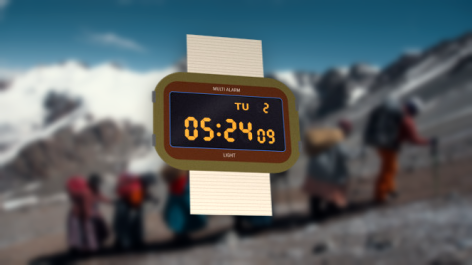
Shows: 5:24:09
